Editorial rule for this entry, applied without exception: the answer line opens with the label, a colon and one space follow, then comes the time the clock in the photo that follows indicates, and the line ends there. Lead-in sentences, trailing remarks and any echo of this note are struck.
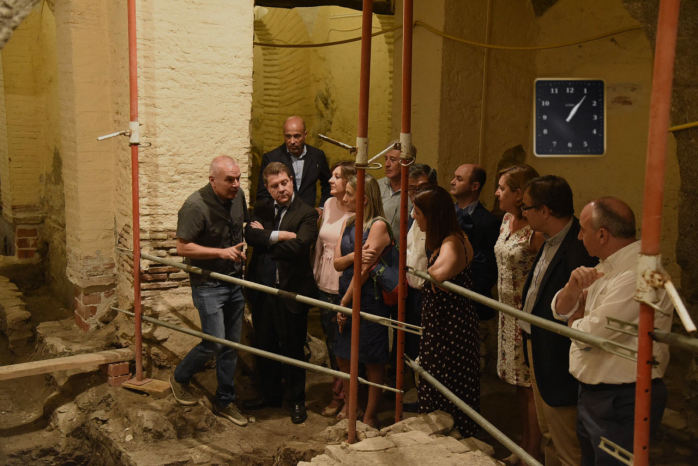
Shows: 1:06
